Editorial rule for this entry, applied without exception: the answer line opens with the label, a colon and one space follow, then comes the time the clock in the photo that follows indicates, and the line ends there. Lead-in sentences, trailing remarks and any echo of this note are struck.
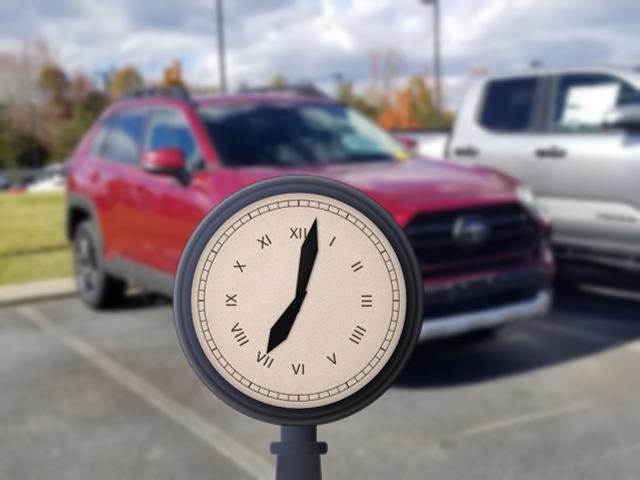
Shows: 7:02
